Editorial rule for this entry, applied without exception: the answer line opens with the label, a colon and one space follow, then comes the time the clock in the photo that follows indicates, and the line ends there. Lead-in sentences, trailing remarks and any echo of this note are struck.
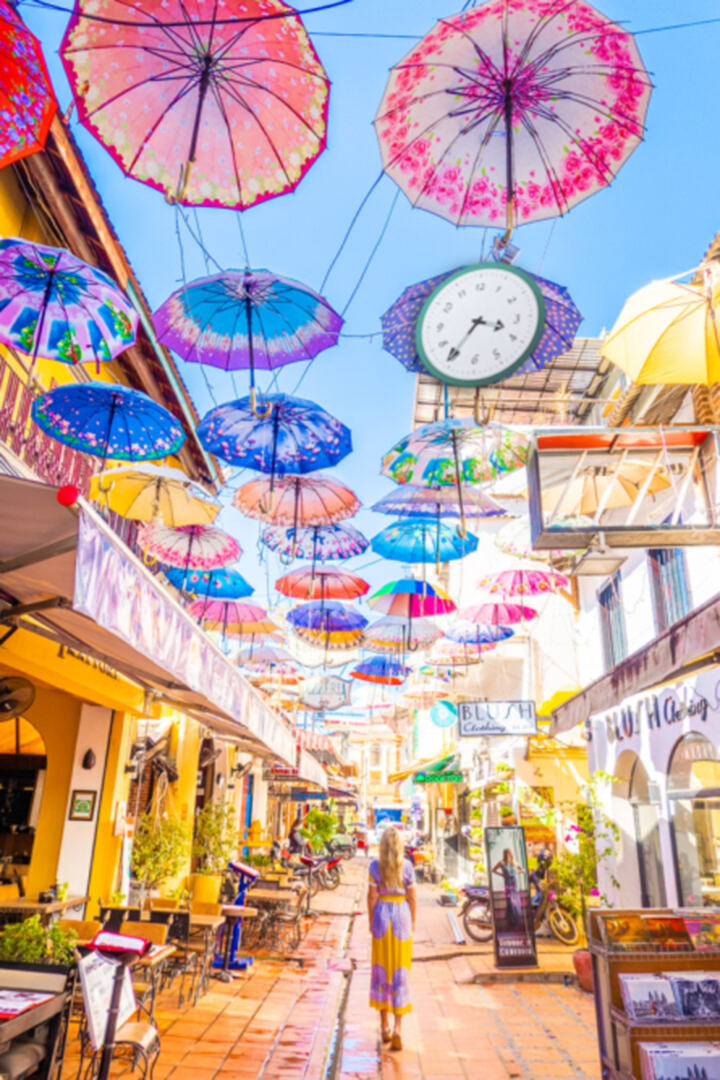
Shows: 3:36
